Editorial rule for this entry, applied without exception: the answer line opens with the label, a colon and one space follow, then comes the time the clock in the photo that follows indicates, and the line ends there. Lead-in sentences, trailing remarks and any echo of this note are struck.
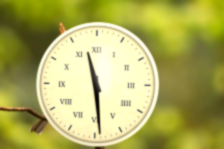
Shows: 11:29
